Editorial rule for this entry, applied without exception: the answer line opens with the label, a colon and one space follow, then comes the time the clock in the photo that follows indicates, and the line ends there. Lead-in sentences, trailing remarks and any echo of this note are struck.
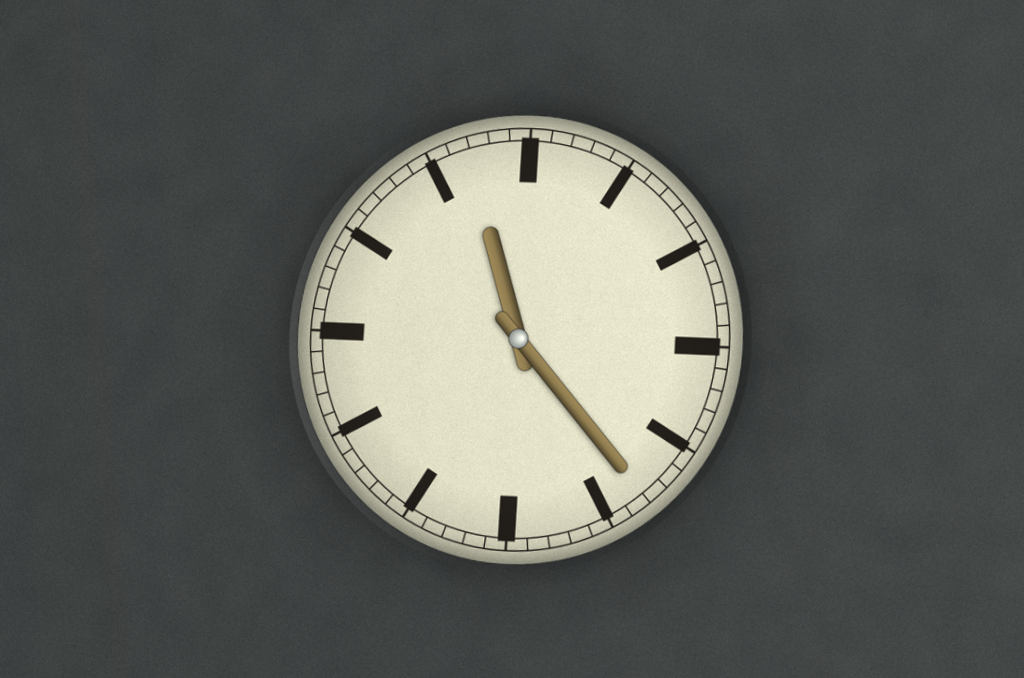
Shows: 11:23
